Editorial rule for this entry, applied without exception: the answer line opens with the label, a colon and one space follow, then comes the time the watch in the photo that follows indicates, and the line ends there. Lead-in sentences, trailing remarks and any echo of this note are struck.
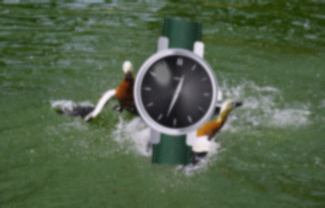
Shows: 12:33
